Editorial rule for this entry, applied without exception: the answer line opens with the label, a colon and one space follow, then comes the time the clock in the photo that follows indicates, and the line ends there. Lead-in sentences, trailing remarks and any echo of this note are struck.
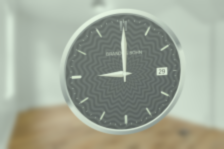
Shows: 9:00
